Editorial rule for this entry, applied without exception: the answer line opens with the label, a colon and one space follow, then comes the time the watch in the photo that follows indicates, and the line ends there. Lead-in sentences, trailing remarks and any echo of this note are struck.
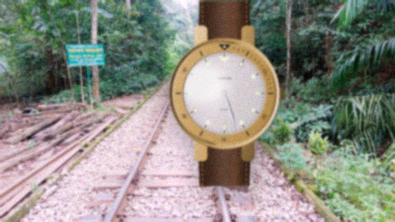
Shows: 5:27
